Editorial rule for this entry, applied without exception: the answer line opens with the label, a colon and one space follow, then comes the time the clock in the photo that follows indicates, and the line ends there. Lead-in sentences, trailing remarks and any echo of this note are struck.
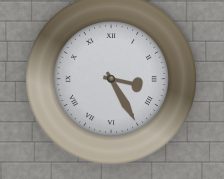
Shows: 3:25
